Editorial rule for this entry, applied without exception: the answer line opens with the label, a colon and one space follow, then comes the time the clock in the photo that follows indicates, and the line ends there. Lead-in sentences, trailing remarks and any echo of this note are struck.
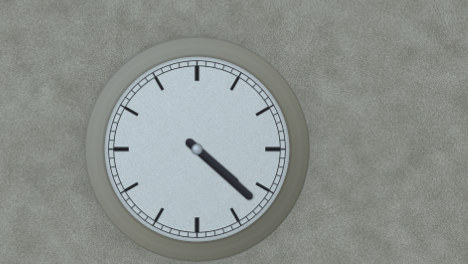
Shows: 4:22
